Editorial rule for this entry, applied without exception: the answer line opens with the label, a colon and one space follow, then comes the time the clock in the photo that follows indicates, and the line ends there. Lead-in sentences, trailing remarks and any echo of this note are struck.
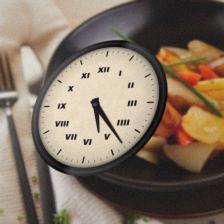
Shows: 5:23
